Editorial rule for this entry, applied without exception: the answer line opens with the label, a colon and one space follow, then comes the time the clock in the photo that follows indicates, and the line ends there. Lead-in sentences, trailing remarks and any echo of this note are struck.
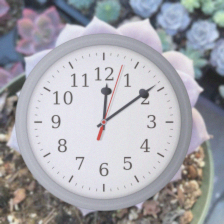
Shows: 12:09:03
